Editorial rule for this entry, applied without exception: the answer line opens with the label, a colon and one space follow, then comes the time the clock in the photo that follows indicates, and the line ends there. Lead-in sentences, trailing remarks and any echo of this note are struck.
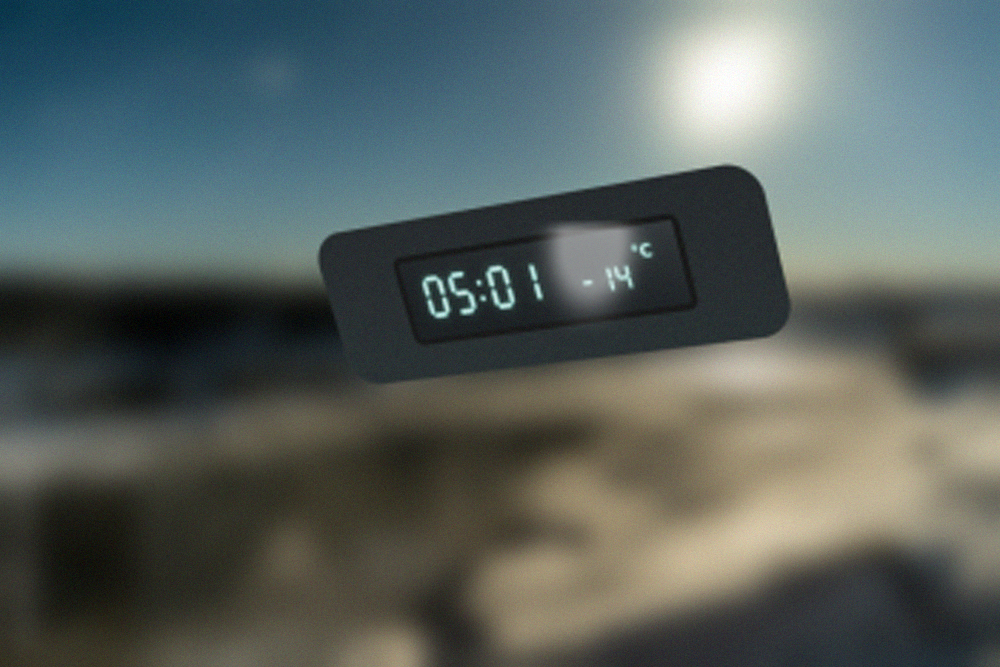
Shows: 5:01
